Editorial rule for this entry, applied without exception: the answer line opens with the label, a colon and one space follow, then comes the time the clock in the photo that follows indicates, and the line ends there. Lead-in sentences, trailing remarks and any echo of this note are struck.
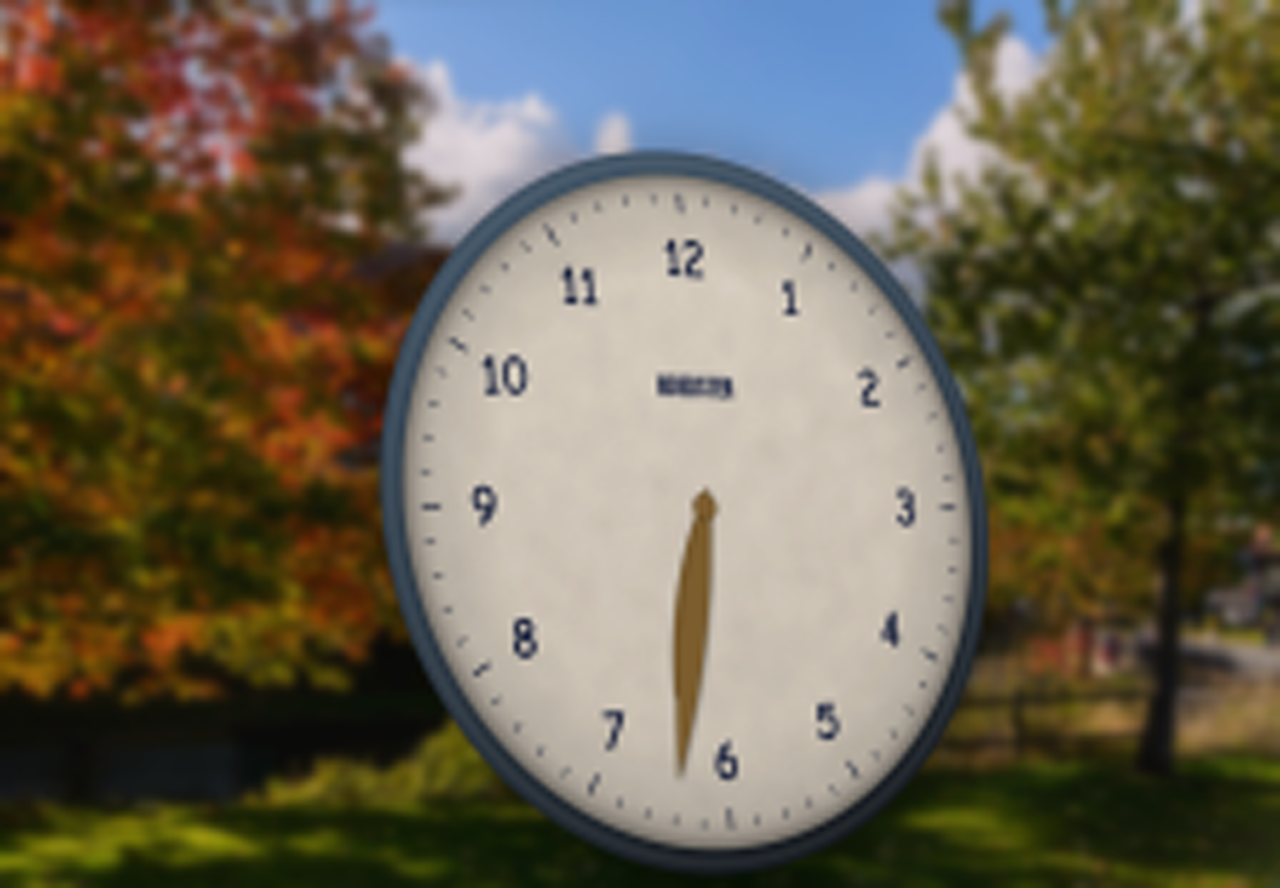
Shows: 6:32
